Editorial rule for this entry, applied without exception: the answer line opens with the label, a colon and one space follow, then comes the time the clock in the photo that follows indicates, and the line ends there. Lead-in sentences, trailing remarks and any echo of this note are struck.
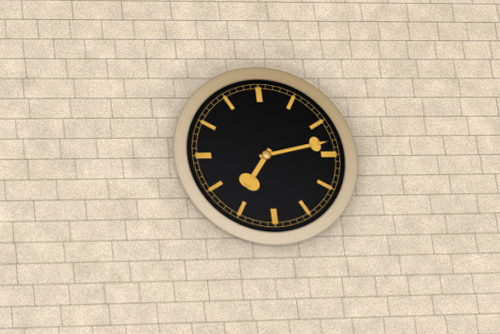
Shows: 7:13
